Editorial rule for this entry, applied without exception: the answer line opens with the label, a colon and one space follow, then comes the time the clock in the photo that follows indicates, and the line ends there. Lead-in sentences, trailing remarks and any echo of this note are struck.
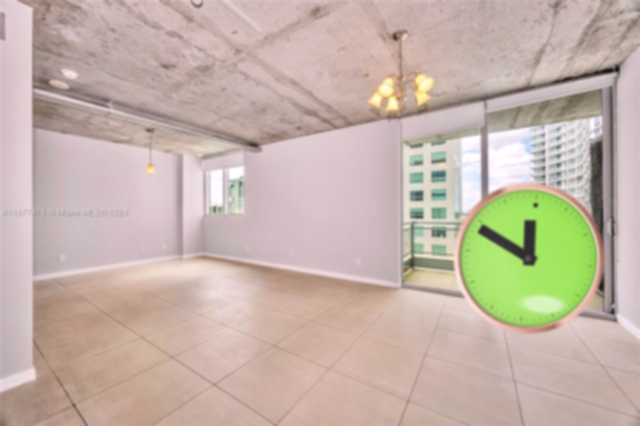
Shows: 11:49
